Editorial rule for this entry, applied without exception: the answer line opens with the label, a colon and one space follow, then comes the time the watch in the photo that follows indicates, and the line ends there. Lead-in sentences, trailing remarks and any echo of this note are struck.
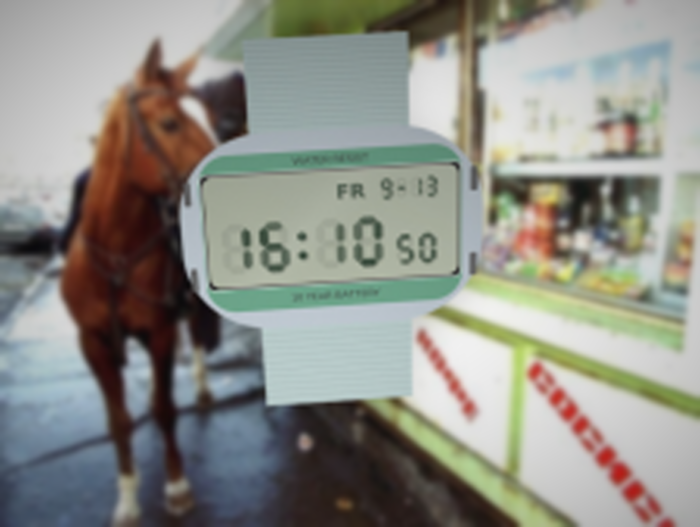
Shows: 16:10:50
